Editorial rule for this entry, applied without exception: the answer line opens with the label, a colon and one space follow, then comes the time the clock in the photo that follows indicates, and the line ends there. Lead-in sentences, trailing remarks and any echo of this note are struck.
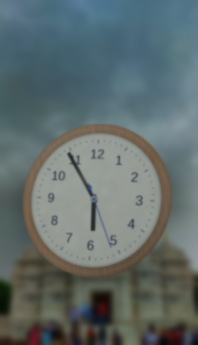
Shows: 5:54:26
